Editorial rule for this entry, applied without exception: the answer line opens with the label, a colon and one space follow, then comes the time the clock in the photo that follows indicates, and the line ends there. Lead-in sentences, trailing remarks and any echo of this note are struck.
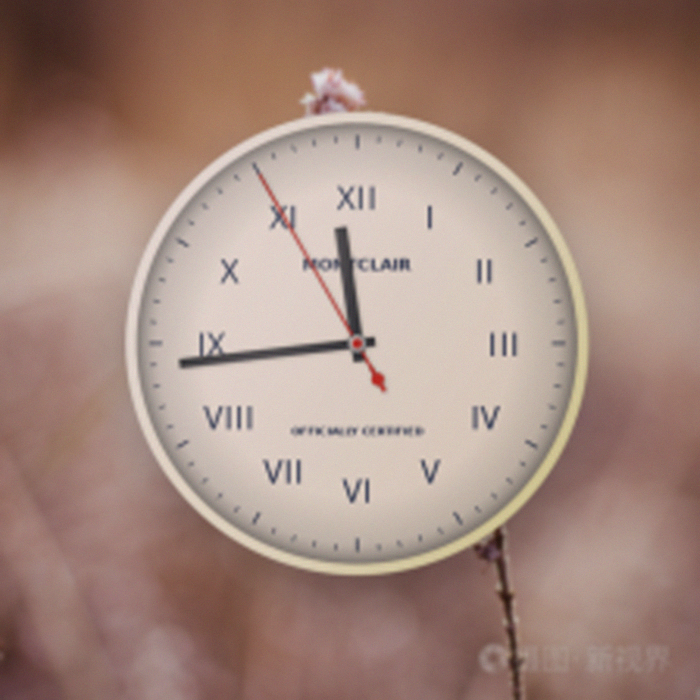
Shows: 11:43:55
